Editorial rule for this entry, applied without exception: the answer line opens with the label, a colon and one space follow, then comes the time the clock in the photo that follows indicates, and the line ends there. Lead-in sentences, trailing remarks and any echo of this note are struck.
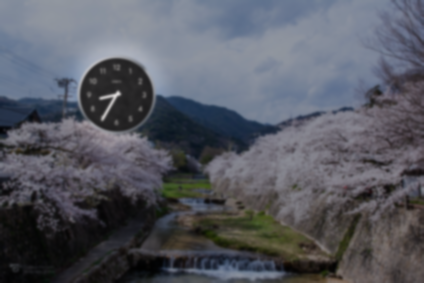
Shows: 8:35
